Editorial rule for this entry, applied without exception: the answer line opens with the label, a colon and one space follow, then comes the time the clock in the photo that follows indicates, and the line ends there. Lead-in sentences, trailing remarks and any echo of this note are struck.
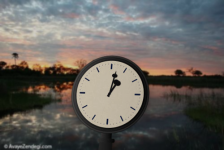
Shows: 1:02
